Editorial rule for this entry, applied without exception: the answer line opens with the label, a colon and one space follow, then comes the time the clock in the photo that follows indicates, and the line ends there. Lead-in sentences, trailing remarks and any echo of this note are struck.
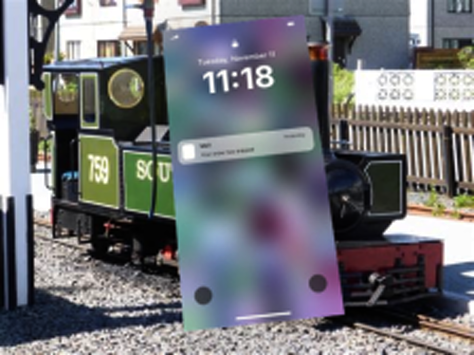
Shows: 11:18
